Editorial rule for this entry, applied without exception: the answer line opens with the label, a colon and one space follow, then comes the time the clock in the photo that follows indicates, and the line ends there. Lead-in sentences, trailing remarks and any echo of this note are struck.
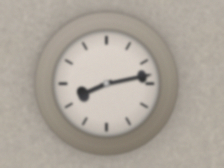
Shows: 8:13
